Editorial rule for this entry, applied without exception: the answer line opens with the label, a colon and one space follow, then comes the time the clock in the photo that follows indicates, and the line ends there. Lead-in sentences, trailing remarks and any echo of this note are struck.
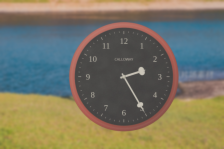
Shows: 2:25
